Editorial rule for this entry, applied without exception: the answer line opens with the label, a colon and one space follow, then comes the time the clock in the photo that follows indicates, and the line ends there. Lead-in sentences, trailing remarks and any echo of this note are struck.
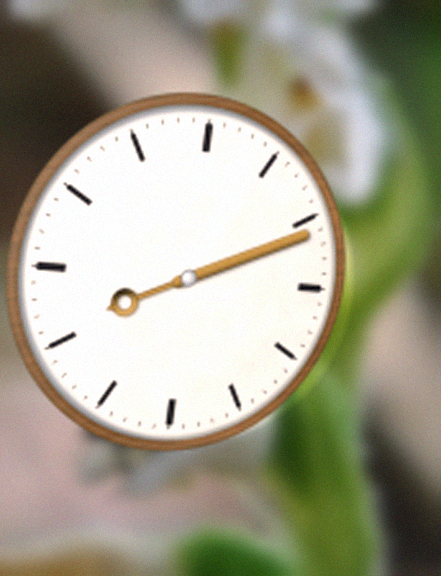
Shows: 8:11
